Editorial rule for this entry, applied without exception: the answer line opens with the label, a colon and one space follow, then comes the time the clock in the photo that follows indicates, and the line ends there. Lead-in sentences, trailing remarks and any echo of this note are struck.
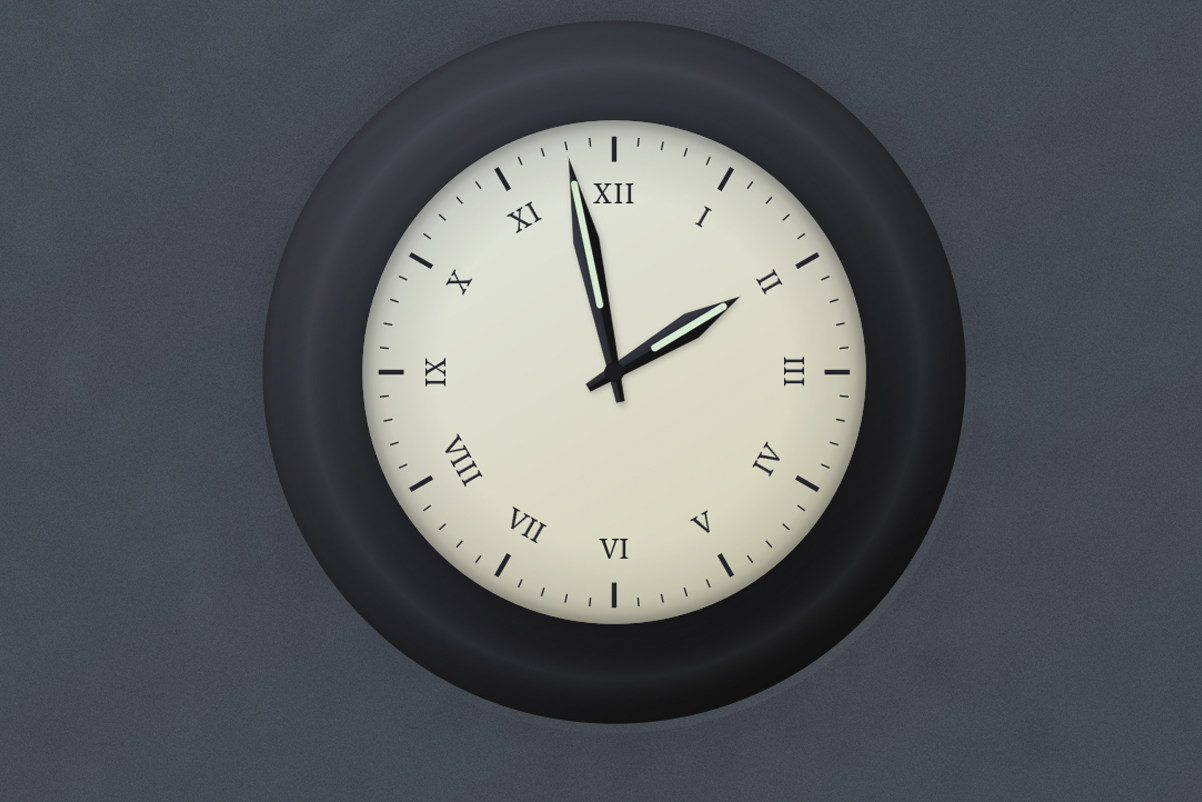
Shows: 1:58
